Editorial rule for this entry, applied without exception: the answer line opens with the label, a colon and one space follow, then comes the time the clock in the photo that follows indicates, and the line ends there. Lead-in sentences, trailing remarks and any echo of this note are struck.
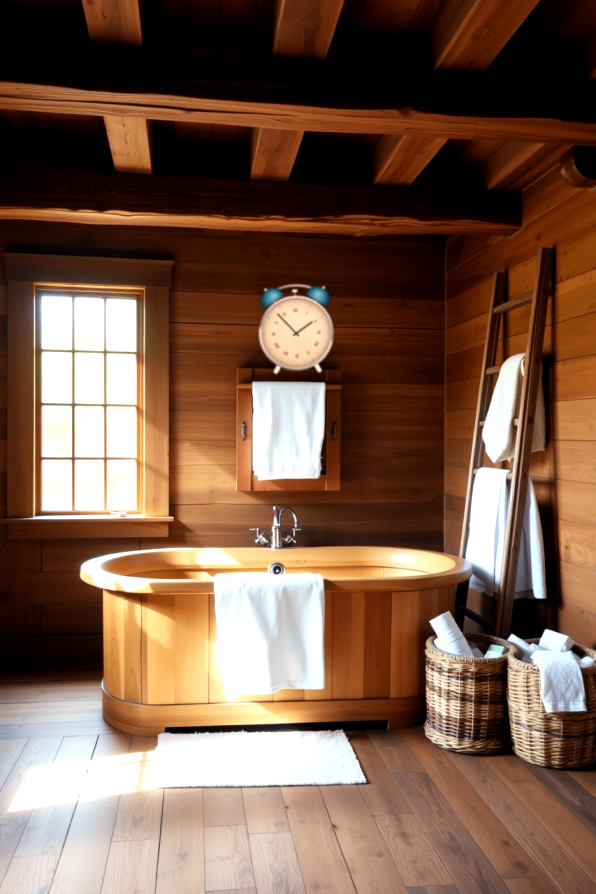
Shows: 1:53
